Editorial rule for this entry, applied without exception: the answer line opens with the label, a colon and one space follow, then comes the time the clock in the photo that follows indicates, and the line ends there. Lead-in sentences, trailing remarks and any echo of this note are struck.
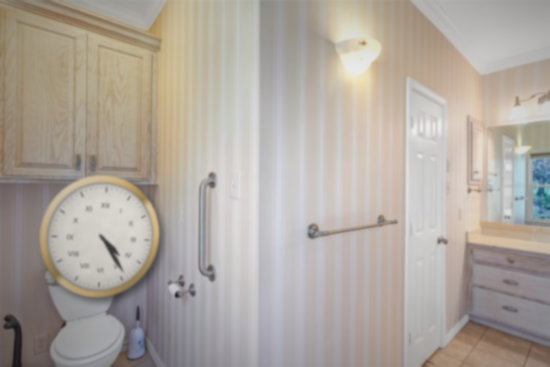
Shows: 4:24
